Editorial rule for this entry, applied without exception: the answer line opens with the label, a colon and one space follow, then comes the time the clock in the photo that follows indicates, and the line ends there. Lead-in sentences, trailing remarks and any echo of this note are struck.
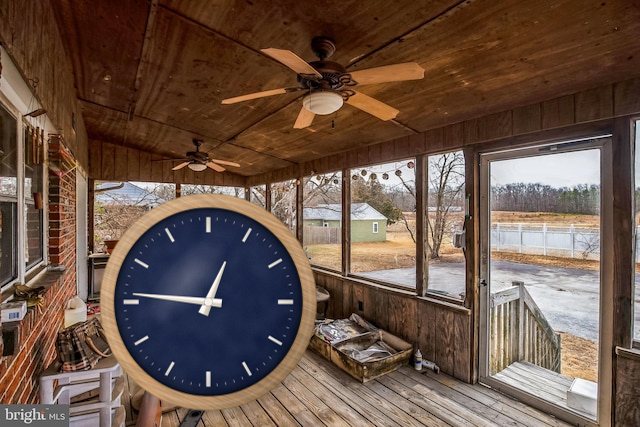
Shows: 12:46
